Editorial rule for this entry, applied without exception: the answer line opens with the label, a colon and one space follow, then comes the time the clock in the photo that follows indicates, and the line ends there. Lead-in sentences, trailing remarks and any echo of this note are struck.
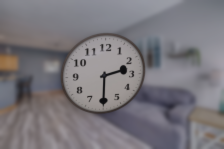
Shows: 2:30
